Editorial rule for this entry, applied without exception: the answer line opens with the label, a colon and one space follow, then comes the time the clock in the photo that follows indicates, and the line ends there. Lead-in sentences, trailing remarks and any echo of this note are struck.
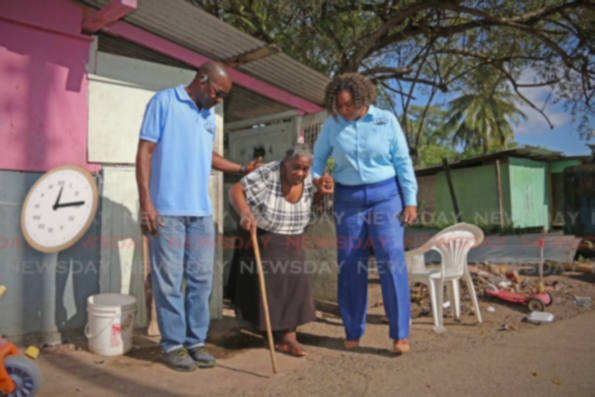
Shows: 12:14
